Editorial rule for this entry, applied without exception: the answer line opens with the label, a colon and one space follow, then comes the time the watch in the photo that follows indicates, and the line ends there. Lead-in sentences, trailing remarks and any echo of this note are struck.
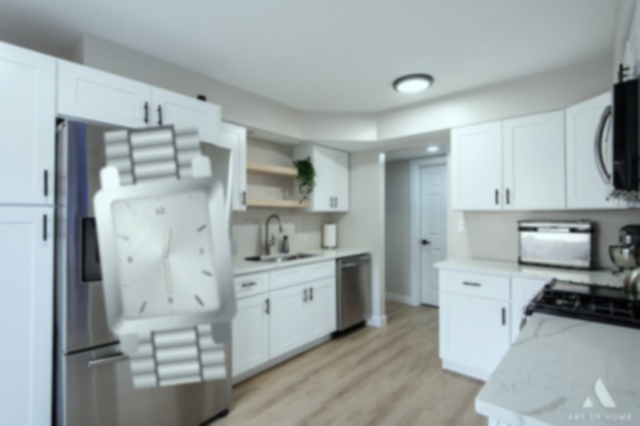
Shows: 12:30
